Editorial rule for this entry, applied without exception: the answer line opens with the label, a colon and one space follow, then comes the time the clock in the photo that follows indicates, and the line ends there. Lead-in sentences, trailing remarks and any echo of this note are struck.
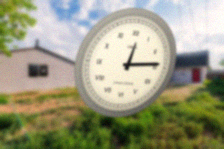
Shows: 12:14
